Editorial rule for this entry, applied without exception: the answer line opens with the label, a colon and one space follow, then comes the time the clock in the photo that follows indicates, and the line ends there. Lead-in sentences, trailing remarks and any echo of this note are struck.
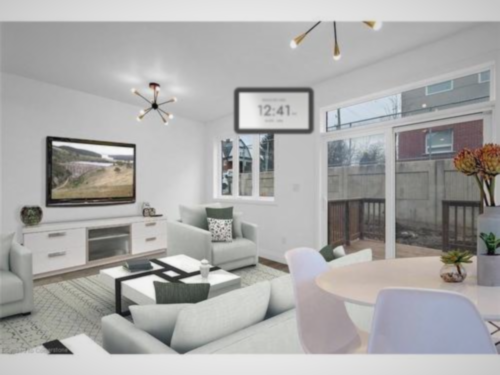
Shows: 12:41
